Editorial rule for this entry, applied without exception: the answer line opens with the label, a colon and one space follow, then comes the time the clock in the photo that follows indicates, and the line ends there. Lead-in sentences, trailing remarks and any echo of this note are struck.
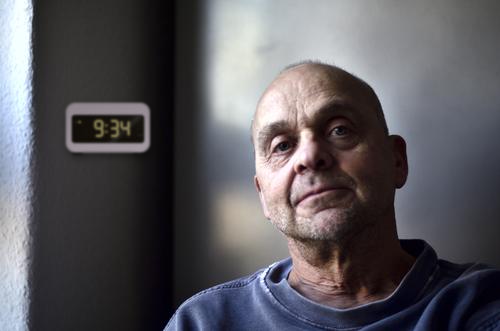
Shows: 9:34
